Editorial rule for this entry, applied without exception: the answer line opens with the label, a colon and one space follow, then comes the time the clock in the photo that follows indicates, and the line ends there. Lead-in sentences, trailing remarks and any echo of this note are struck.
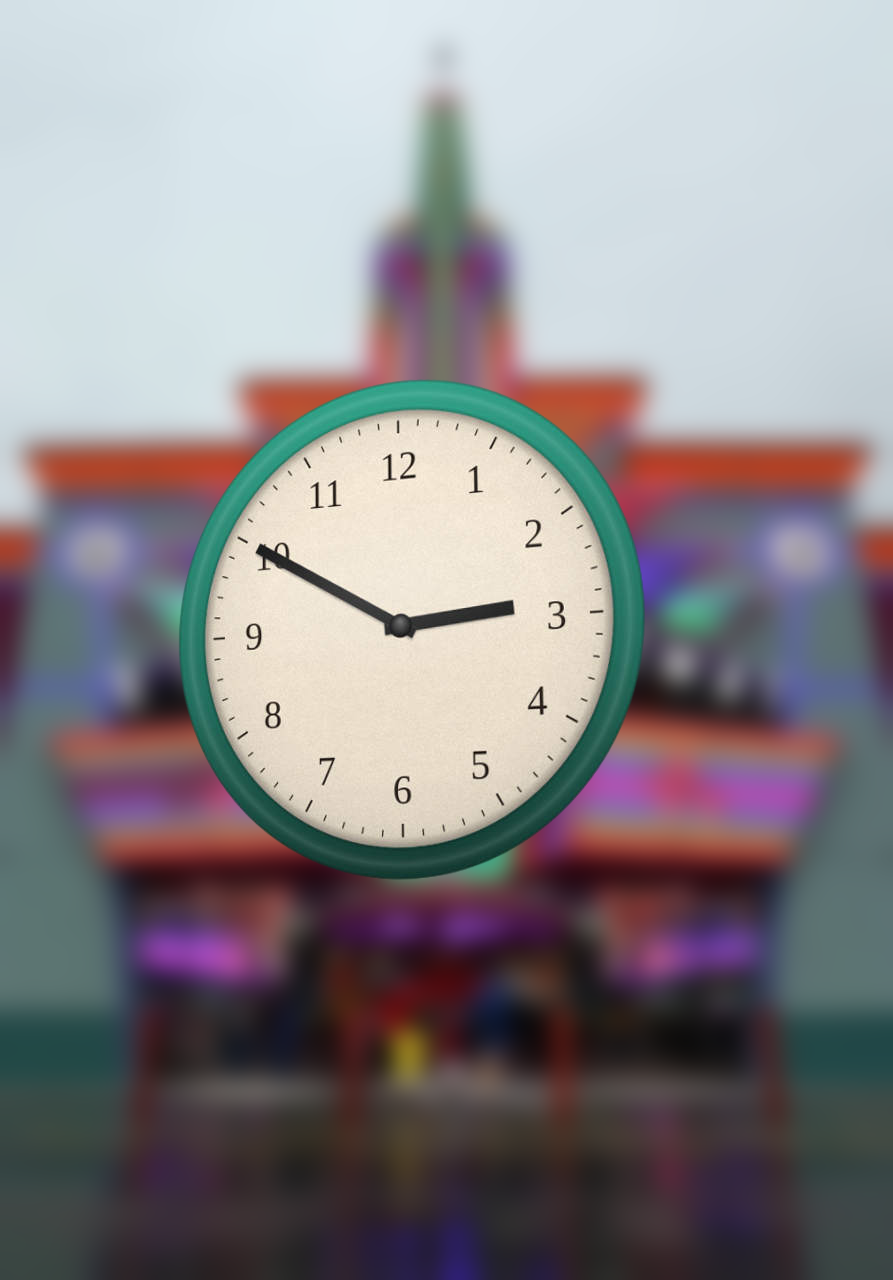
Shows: 2:50
